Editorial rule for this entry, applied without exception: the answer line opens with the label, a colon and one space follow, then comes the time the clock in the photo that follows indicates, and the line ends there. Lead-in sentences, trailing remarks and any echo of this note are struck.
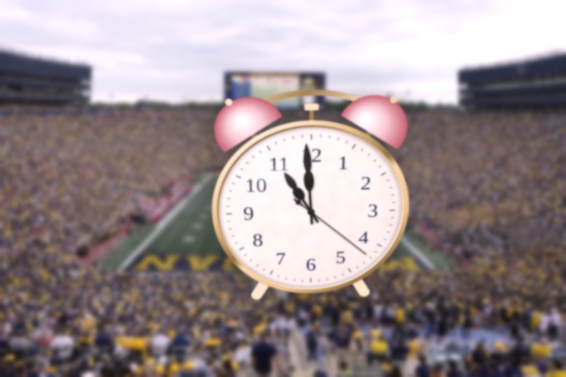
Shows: 10:59:22
